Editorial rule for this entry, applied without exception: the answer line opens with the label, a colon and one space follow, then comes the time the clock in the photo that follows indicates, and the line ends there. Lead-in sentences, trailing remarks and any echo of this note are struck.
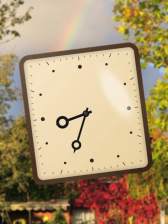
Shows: 8:34
